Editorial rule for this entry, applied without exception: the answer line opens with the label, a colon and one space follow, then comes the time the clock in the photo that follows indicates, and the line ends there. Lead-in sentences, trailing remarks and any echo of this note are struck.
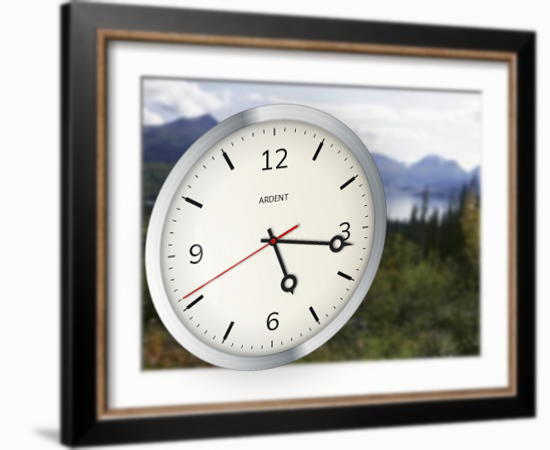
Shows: 5:16:41
